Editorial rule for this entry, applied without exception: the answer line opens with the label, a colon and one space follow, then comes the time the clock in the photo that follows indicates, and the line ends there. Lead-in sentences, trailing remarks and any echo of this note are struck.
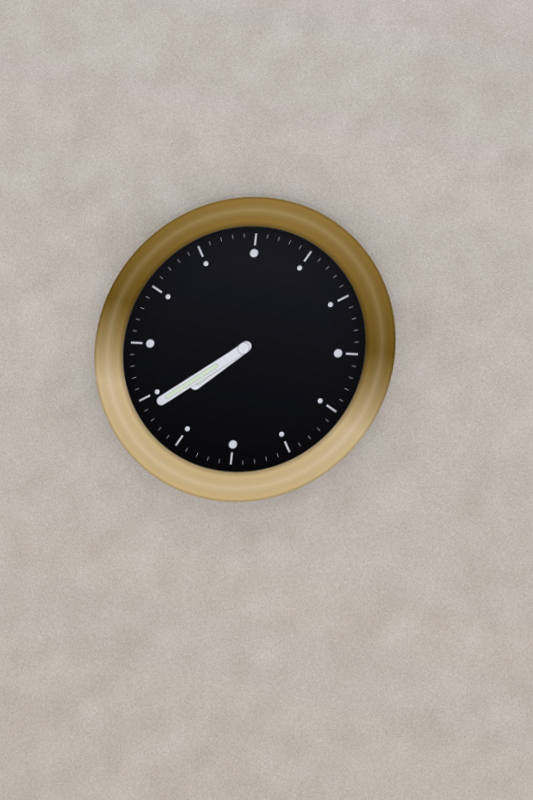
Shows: 7:39
